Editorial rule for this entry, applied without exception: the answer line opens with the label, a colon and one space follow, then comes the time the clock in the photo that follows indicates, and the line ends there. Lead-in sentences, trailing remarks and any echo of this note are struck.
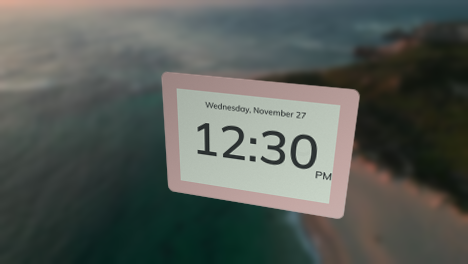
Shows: 12:30
